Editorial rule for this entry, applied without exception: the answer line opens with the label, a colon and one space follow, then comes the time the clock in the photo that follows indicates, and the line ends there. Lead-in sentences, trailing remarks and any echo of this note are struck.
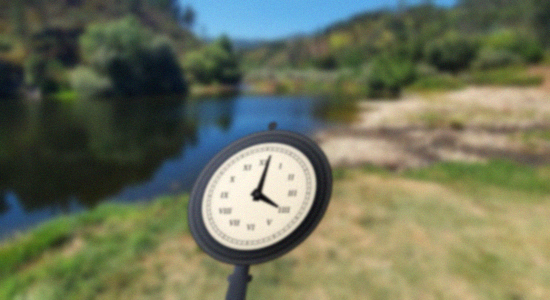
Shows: 4:01
